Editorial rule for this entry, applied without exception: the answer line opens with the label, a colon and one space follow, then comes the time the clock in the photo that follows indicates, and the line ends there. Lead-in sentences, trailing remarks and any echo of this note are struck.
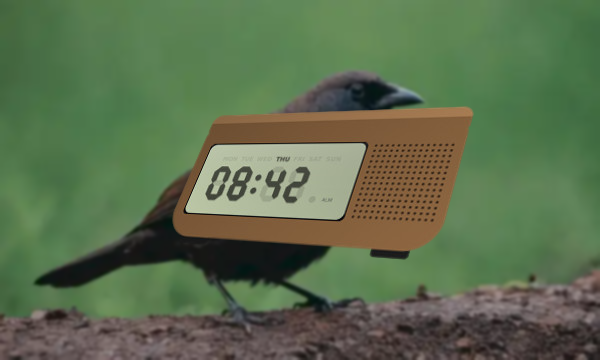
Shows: 8:42
